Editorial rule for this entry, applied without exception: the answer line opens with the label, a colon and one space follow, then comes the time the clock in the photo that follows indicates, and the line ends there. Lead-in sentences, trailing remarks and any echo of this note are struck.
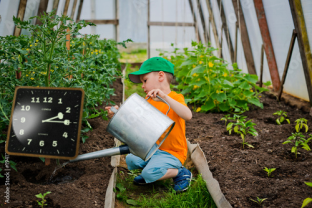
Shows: 2:15
